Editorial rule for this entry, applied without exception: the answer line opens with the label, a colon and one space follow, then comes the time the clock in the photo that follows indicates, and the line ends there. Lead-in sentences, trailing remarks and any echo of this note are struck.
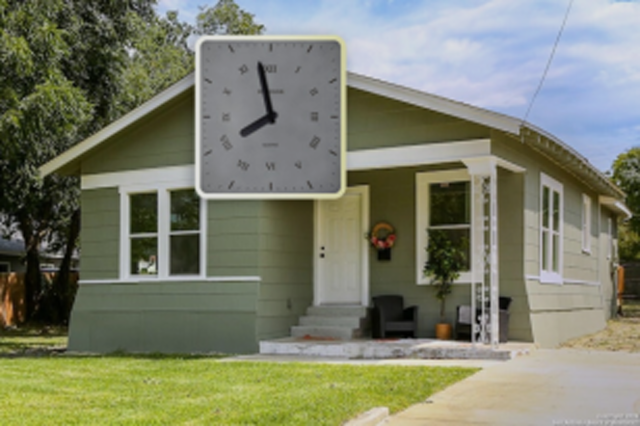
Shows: 7:58
